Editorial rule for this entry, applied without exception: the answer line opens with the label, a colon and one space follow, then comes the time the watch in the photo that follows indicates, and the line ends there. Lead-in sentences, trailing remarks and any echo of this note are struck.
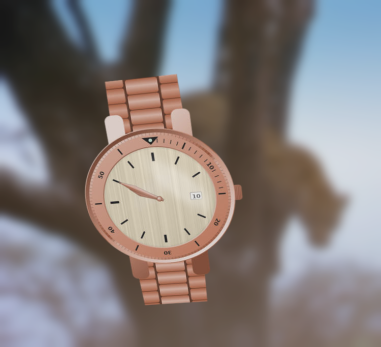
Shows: 9:50
